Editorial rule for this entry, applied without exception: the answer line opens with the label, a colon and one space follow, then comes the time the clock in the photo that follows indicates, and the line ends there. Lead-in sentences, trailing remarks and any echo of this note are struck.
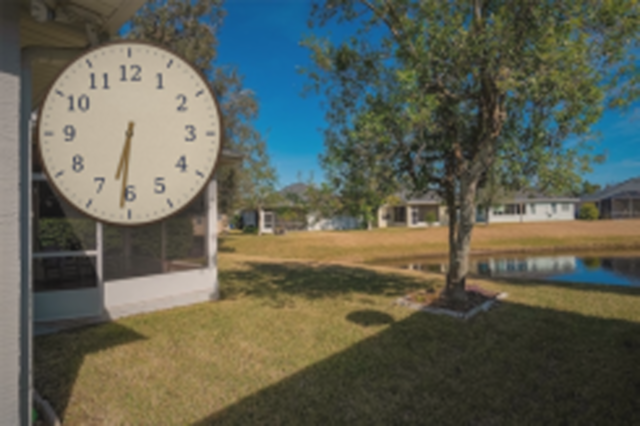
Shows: 6:31
